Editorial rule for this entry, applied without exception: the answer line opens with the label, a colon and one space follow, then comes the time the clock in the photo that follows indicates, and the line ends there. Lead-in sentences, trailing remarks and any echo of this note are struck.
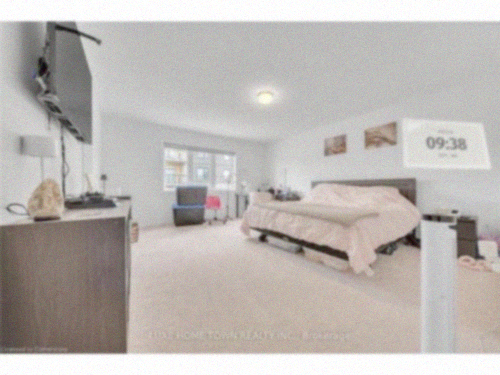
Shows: 9:38
